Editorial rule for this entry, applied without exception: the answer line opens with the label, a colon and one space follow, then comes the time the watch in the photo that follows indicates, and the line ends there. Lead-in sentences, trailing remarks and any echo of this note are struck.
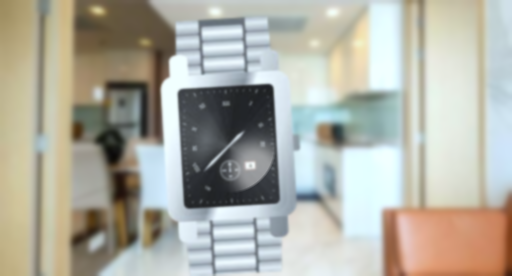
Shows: 1:38
